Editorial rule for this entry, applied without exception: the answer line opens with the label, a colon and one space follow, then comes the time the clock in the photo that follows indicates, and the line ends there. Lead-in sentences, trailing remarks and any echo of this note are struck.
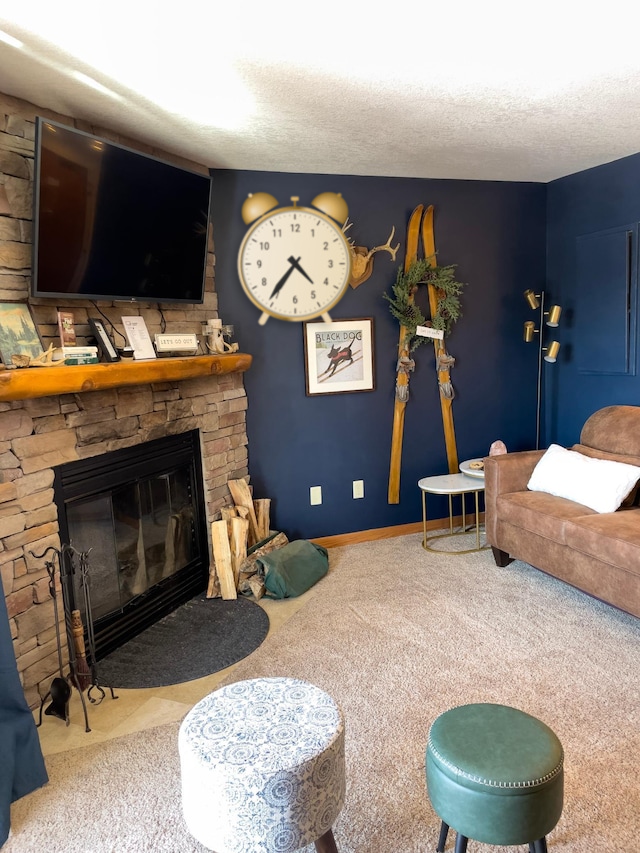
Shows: 4:36
